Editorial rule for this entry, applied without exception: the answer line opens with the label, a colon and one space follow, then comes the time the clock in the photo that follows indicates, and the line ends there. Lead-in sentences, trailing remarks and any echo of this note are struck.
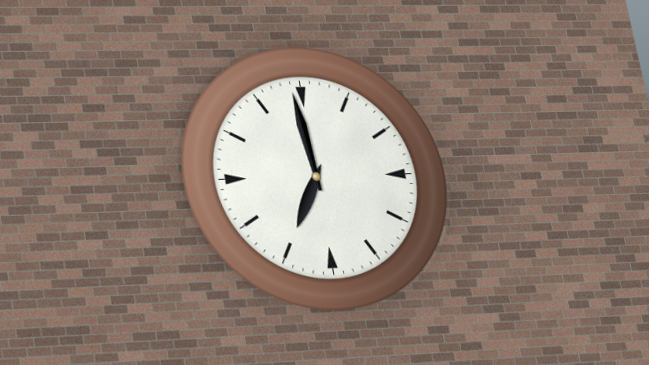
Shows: 6:59
